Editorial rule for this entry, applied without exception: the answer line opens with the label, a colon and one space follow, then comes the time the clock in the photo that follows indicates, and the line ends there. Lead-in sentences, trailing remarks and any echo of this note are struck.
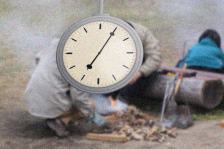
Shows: 7:05
